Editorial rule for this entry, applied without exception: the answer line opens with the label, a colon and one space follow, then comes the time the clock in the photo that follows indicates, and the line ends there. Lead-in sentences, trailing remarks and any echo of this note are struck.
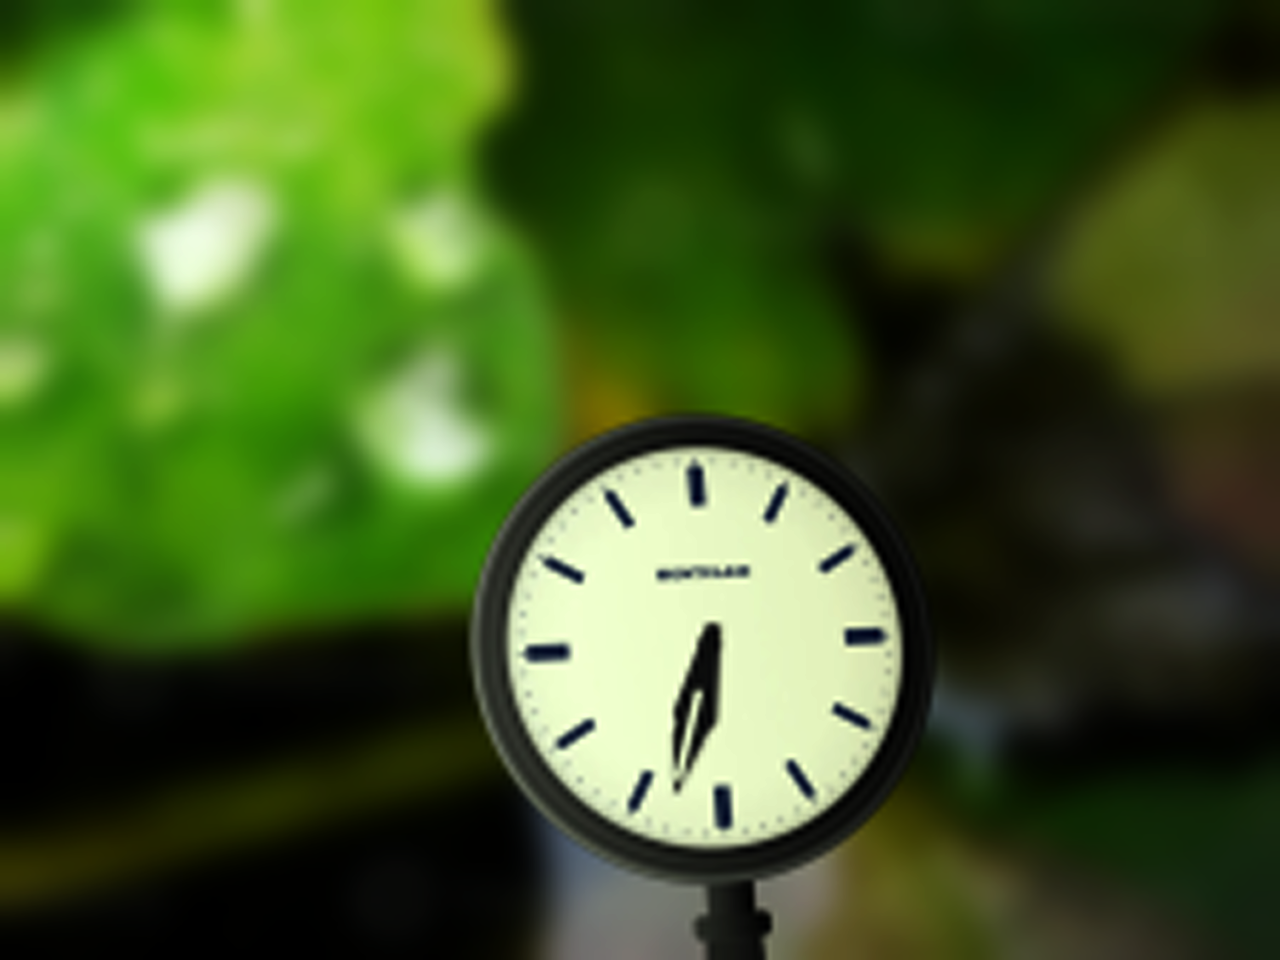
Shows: 6:33
